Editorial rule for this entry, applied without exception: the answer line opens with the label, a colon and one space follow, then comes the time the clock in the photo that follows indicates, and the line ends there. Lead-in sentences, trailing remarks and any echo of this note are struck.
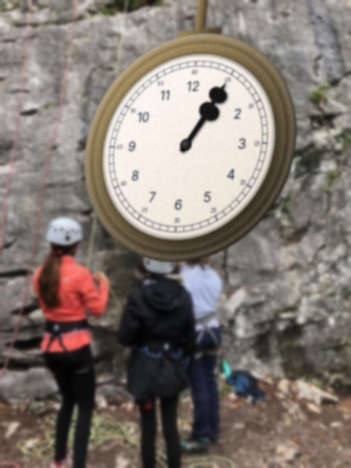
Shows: 1:05
